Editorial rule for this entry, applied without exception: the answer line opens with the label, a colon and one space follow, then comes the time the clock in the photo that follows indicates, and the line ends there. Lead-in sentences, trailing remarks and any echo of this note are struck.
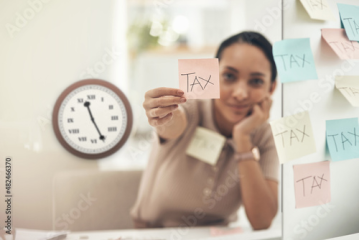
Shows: 11:26
